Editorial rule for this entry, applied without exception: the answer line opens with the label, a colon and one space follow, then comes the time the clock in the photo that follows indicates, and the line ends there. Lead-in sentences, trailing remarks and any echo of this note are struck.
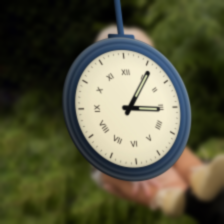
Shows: 3:06
